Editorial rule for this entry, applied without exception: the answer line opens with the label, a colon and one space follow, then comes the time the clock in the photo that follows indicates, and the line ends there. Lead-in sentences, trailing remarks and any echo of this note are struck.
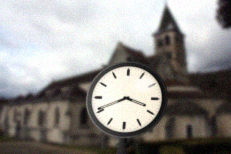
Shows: 3:41
